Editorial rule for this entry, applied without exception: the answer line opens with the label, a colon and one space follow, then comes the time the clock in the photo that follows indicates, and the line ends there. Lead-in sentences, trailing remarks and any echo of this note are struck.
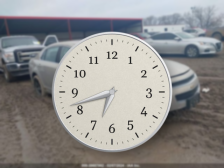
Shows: 6:42
